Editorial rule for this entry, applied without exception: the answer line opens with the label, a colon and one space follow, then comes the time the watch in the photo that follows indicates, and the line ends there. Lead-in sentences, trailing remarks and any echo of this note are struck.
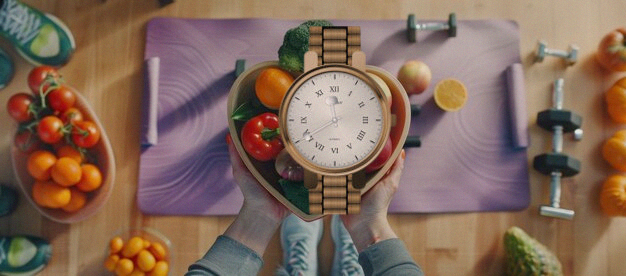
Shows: 11:40
